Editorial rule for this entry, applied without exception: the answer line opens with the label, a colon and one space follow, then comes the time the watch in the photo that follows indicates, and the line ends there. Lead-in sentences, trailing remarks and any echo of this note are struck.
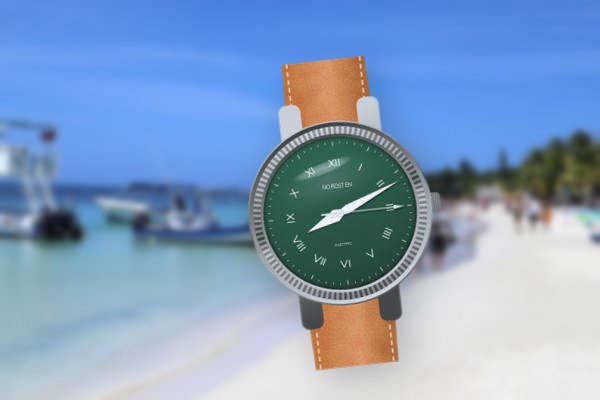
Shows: 8:11:15
